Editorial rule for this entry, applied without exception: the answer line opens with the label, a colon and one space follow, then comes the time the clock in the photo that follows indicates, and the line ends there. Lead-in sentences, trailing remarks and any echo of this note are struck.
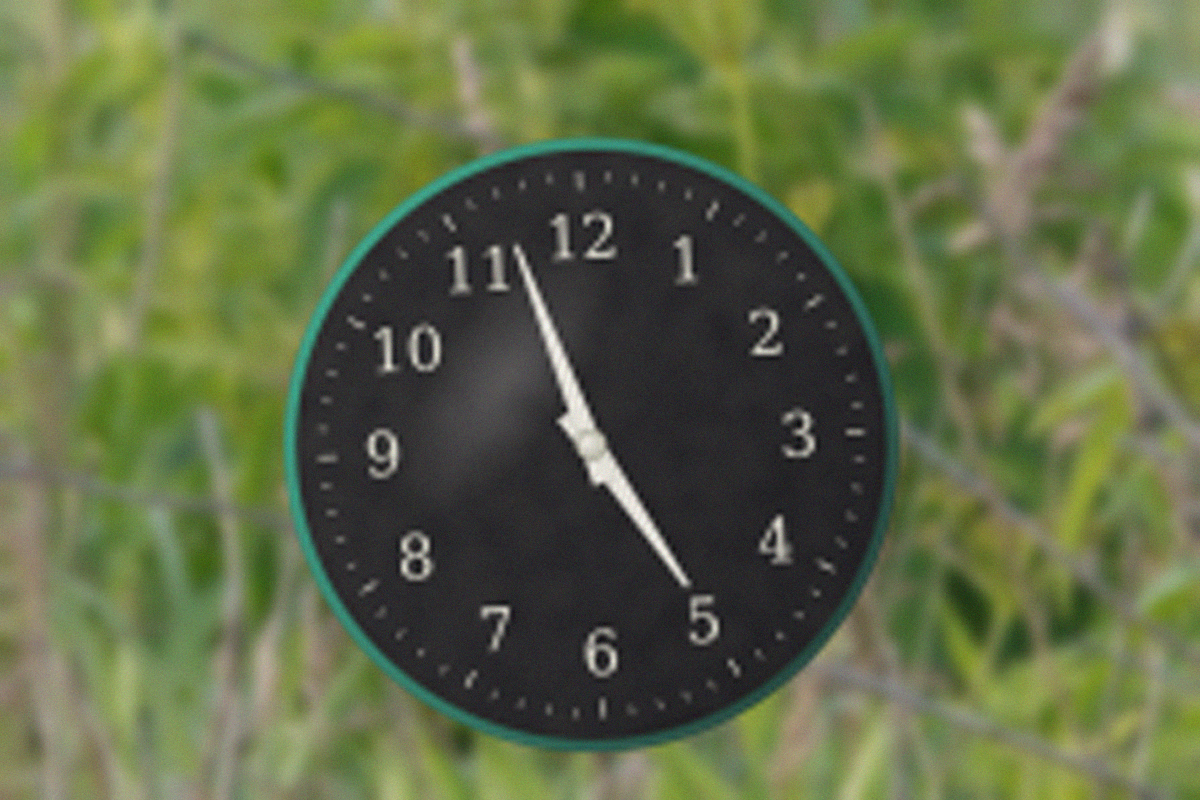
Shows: 4:57
